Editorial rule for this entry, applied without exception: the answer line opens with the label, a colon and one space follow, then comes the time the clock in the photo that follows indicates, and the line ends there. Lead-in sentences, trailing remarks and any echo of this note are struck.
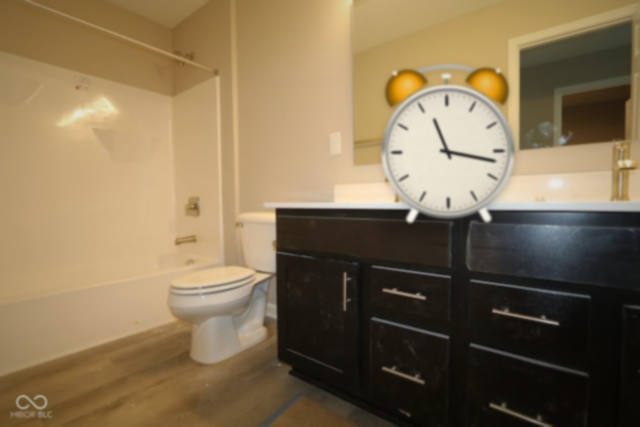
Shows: 11:17
